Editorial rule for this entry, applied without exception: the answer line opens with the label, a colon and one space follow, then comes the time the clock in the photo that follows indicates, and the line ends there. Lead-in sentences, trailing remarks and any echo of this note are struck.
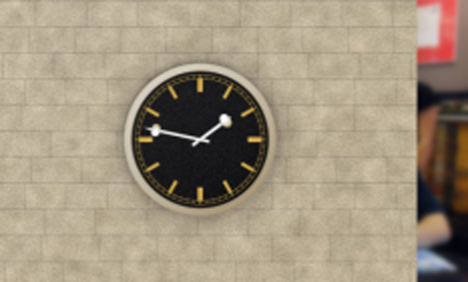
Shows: 1:47
